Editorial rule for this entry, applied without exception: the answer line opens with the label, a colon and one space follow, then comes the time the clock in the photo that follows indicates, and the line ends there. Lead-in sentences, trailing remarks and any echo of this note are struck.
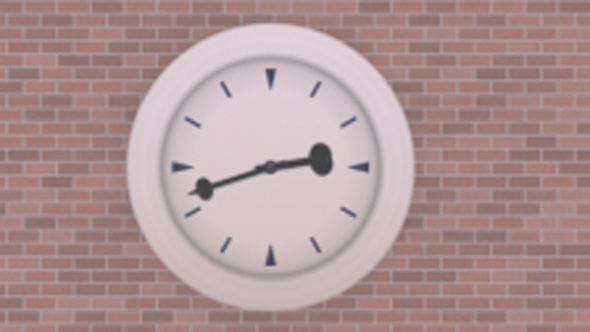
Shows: 2:42
